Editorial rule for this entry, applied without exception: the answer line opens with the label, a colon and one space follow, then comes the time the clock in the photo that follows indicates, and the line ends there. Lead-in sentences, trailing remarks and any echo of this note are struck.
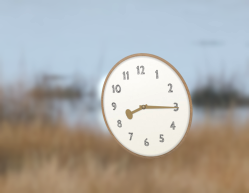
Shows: 8:15
